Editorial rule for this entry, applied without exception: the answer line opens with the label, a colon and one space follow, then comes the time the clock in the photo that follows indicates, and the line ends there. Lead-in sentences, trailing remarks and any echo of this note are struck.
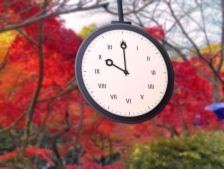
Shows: 10:00
